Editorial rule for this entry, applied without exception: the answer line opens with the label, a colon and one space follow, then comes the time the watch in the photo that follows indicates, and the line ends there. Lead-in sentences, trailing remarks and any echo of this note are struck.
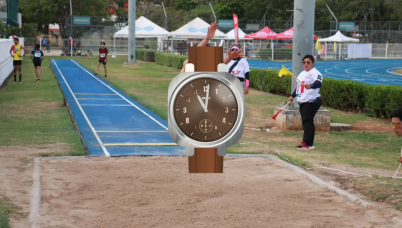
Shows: 11:01
